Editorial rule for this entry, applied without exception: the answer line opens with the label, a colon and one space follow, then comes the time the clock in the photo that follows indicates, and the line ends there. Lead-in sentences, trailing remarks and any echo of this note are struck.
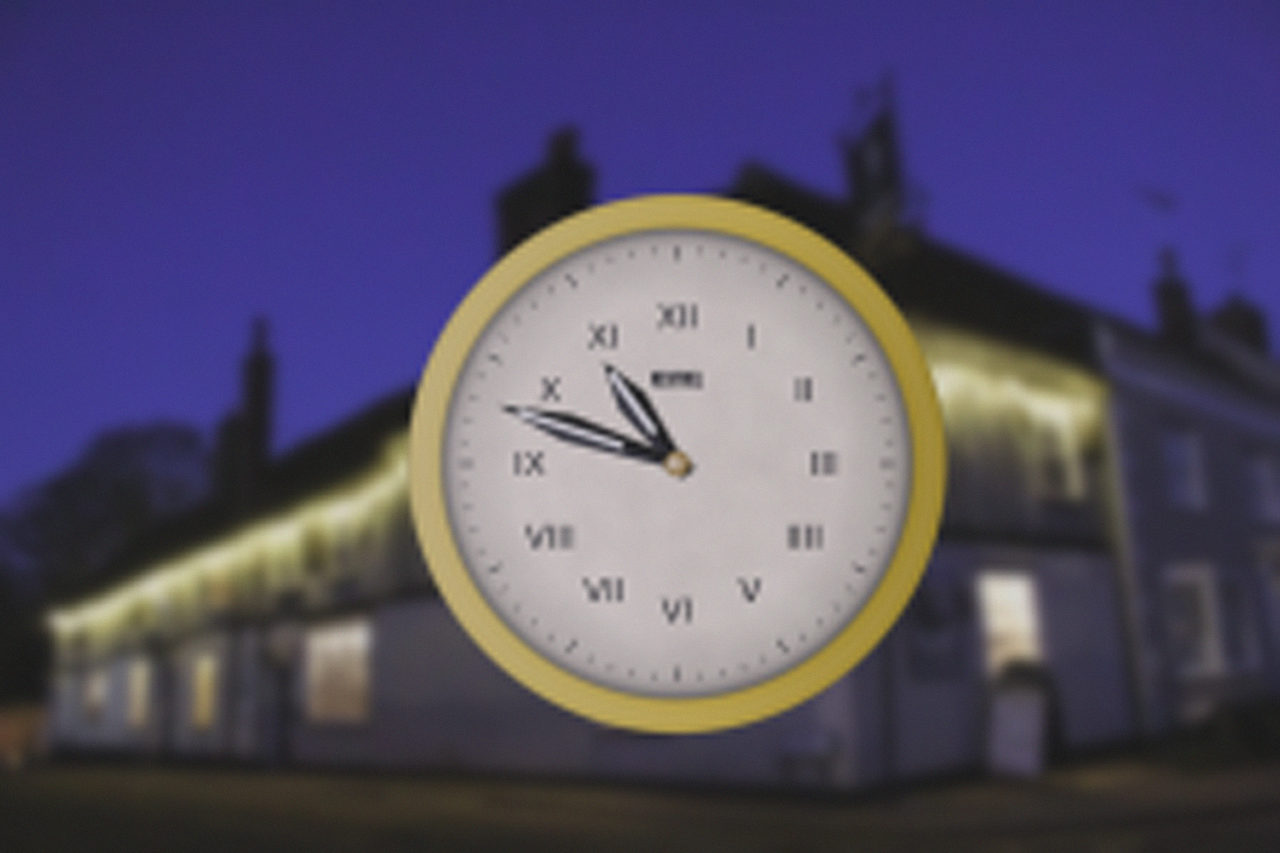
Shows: 10:48
